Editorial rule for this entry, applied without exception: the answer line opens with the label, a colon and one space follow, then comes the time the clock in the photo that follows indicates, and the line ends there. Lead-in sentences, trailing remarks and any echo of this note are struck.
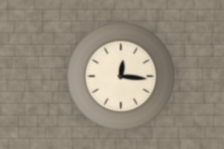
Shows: 12:16
